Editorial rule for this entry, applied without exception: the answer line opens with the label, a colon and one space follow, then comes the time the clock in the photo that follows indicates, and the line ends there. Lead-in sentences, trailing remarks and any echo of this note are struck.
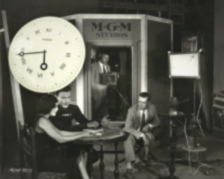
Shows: 5:43
